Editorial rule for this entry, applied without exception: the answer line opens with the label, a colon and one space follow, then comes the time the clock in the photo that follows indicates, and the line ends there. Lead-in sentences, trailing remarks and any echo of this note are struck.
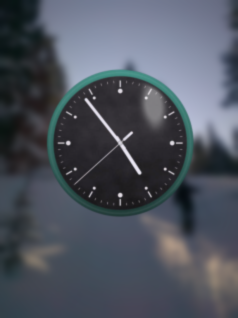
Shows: 4:53:38
